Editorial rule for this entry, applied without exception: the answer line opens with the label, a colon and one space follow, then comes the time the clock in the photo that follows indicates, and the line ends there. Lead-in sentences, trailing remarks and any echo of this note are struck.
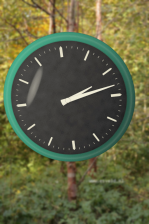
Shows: 2:13
